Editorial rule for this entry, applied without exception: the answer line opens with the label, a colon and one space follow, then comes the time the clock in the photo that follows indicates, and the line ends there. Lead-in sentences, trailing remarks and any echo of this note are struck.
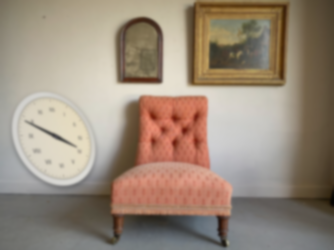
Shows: 3:49
